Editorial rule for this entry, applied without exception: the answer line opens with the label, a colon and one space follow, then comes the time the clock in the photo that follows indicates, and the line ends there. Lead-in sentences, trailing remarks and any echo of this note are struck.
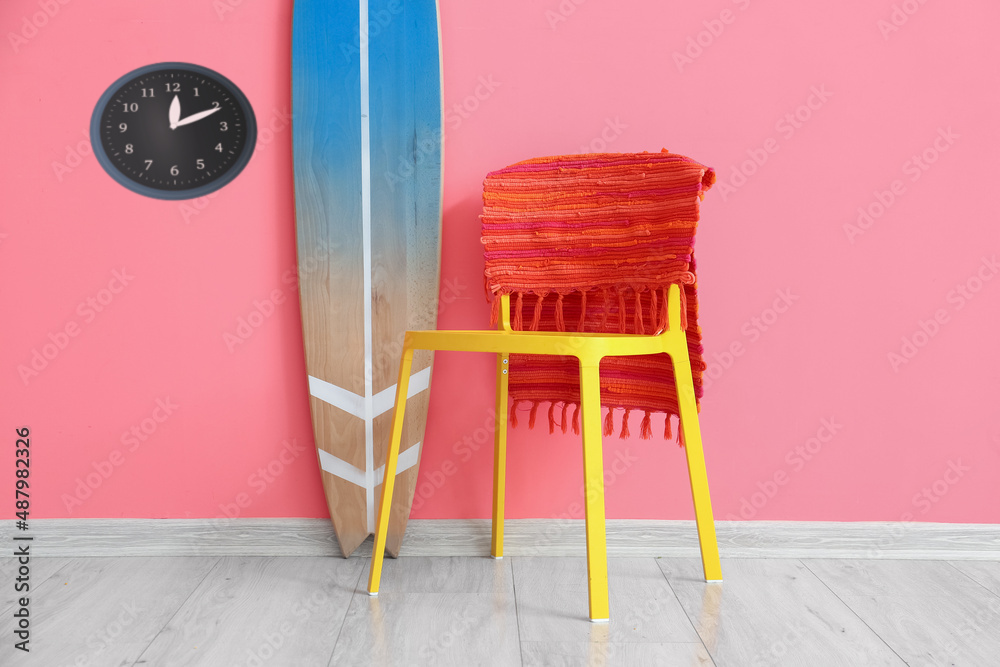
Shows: 12:11
